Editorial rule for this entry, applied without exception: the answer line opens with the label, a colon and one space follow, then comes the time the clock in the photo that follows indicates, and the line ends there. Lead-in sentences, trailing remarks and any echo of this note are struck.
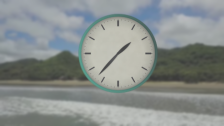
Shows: 1:37
